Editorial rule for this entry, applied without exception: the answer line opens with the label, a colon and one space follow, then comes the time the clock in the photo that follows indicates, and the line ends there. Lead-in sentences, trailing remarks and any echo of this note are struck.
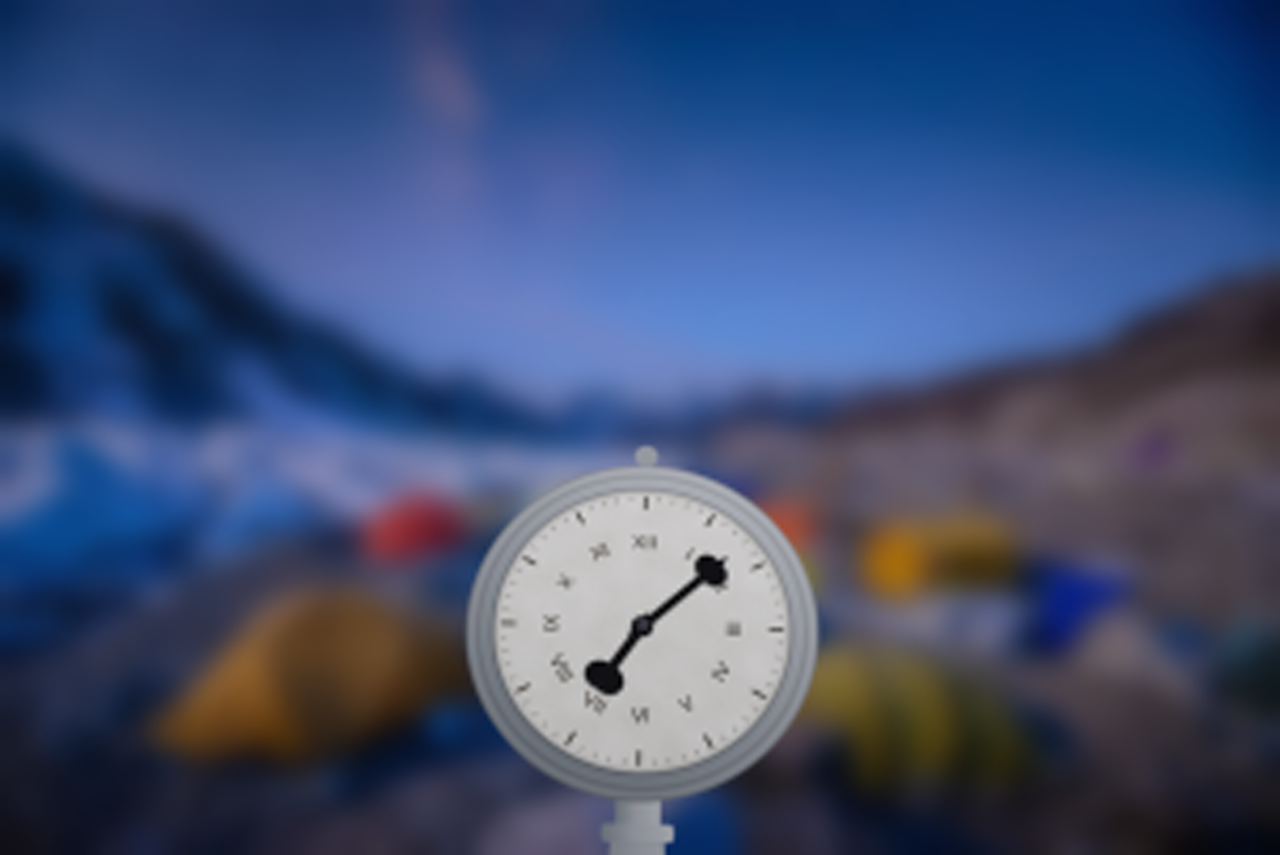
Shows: 7:08
